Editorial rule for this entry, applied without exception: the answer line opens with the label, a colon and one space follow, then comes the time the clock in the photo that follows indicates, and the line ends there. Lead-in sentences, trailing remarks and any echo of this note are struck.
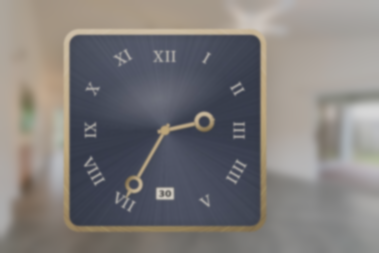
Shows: 2:35
